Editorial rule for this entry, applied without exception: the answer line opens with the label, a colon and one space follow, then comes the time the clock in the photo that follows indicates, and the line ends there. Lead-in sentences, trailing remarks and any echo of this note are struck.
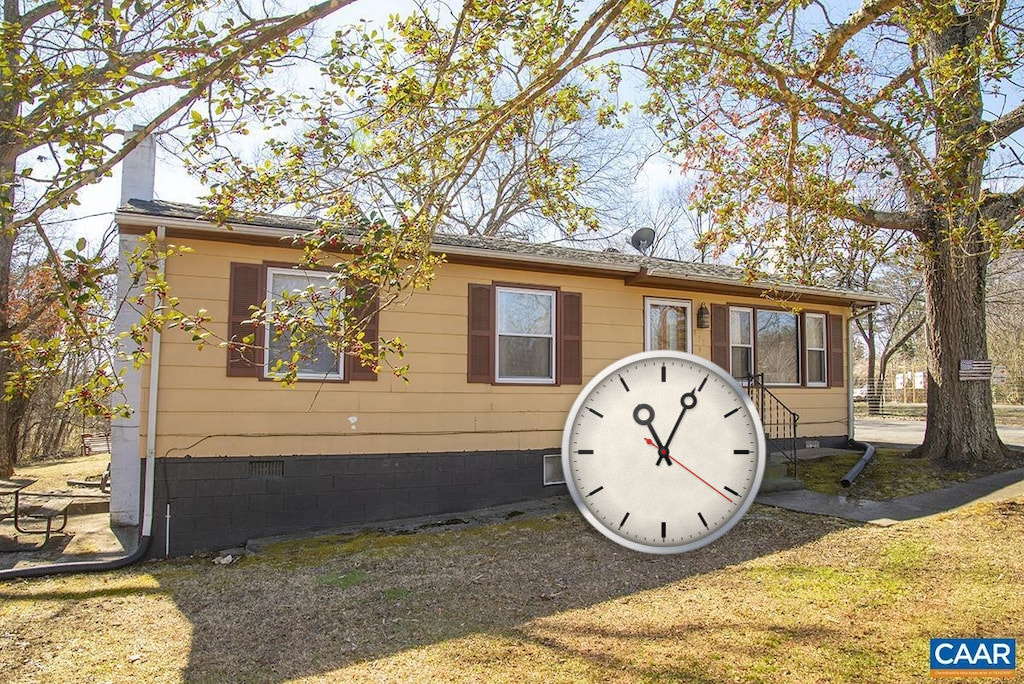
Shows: 11:04:21
